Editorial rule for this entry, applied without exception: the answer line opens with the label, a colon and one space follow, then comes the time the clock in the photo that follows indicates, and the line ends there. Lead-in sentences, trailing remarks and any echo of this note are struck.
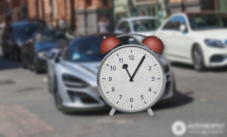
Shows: 11:05
